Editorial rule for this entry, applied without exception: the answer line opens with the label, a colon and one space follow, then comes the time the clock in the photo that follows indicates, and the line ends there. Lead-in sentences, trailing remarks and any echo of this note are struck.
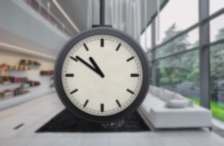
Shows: 10:51
